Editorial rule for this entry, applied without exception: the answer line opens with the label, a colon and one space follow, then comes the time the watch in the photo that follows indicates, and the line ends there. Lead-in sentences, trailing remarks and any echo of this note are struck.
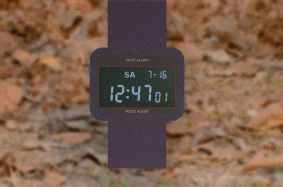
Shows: 12:47:01
